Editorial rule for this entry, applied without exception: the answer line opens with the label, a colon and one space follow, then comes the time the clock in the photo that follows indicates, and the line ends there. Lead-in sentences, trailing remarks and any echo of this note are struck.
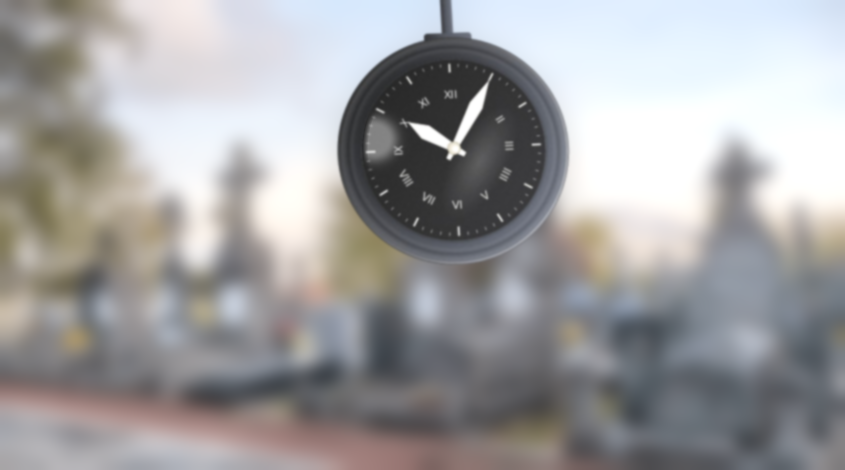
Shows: 10:05
